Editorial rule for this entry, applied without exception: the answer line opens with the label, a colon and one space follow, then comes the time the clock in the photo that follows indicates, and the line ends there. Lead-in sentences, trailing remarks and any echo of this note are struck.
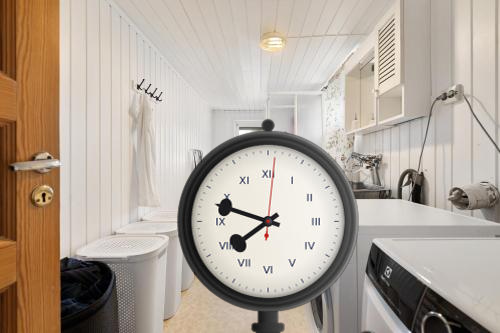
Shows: 7:48:01
